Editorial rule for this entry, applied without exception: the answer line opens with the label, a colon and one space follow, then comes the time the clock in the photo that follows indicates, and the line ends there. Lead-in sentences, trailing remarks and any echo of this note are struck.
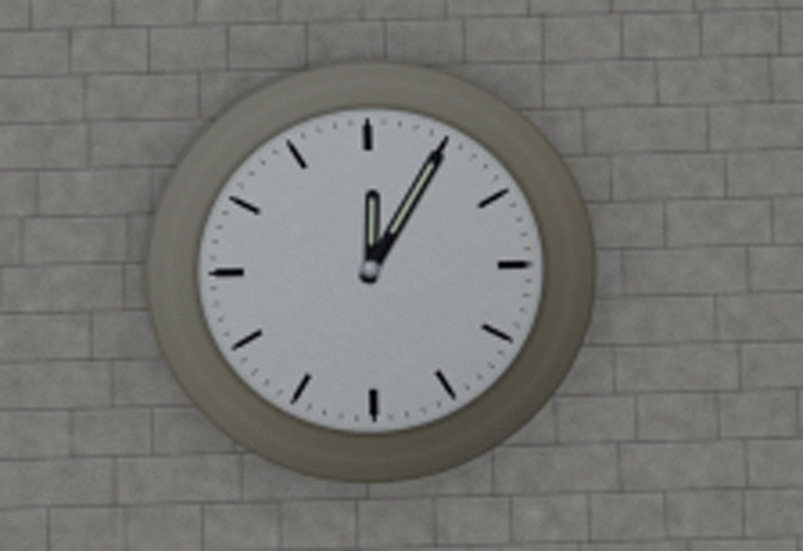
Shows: 12:05
